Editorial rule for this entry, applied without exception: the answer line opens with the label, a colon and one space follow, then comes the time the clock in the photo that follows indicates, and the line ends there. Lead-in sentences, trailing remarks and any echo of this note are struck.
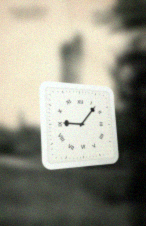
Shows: 9:07
